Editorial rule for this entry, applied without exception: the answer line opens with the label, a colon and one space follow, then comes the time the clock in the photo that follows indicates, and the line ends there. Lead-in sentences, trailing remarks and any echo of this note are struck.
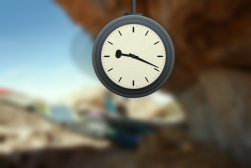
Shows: 9:19
